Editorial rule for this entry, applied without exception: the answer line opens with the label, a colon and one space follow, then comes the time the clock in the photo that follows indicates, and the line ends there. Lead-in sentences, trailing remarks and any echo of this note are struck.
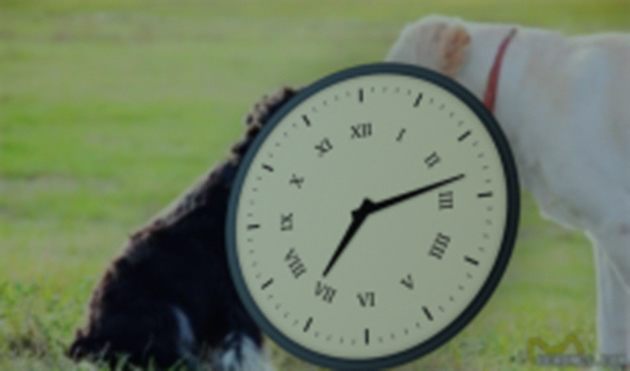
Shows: 7:13
